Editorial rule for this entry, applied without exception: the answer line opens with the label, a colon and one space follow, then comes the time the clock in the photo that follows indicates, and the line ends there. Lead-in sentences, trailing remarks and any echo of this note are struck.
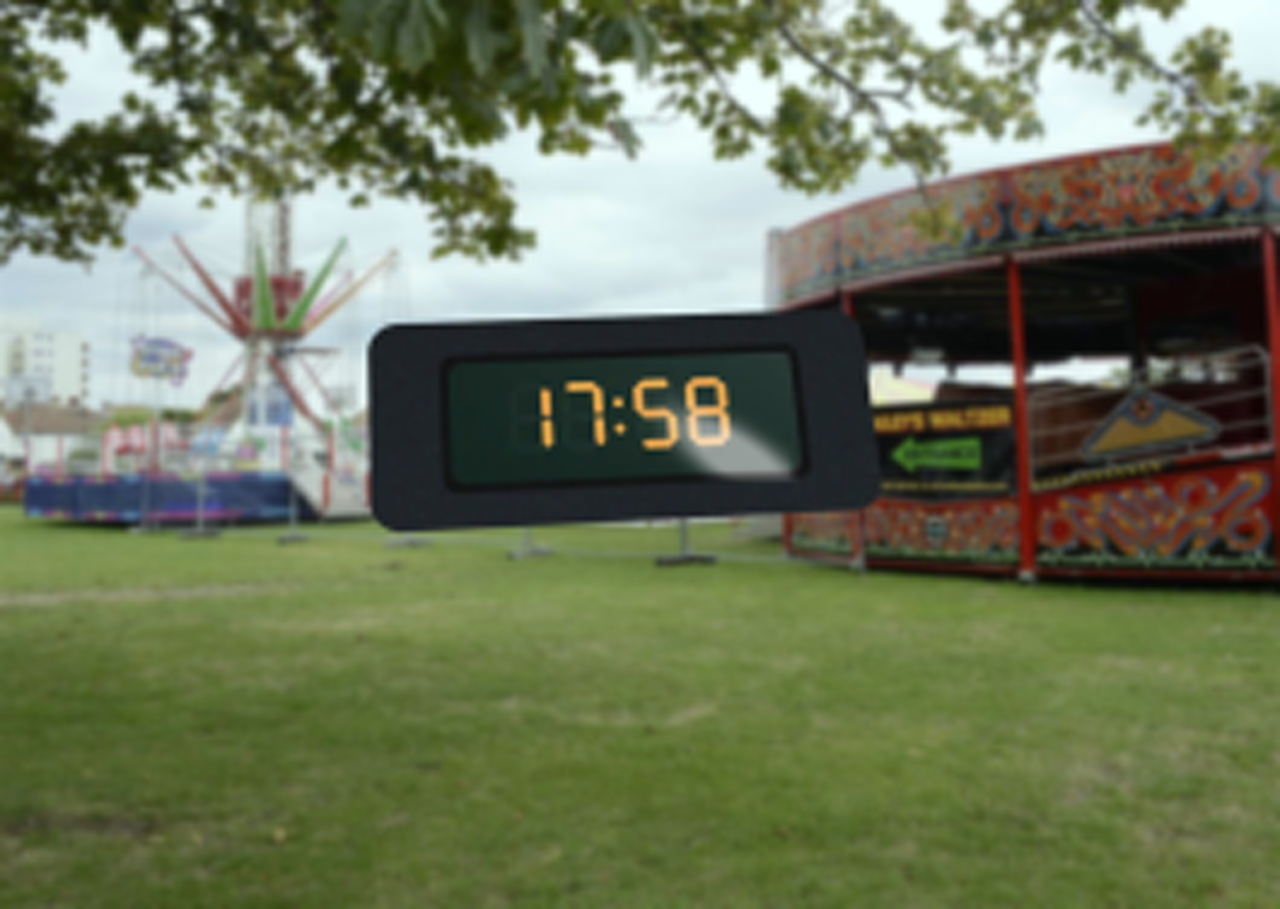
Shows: 17:58
